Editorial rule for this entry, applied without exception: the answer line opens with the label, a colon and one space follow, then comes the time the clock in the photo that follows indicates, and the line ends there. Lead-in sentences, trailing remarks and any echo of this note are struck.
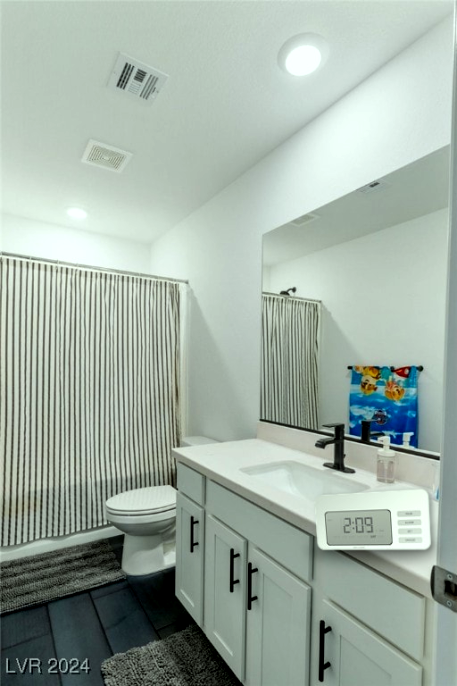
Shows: 2:09
